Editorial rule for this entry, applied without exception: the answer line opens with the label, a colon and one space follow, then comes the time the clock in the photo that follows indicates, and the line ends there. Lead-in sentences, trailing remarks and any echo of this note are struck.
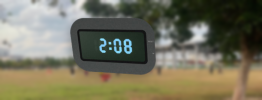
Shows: 2:08
